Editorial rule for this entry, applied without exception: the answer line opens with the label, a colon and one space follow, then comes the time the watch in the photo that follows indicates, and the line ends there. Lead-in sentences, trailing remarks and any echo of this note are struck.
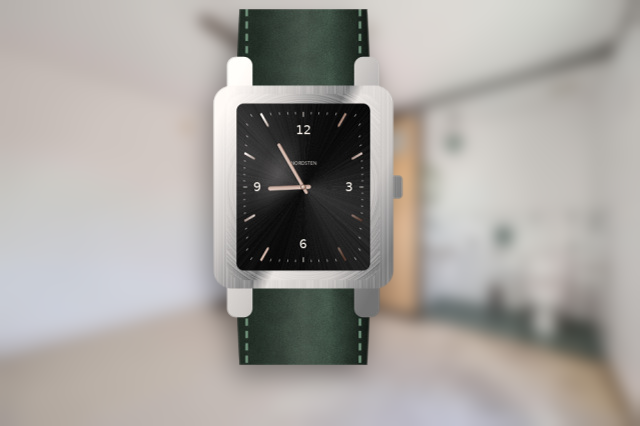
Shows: 8:55
